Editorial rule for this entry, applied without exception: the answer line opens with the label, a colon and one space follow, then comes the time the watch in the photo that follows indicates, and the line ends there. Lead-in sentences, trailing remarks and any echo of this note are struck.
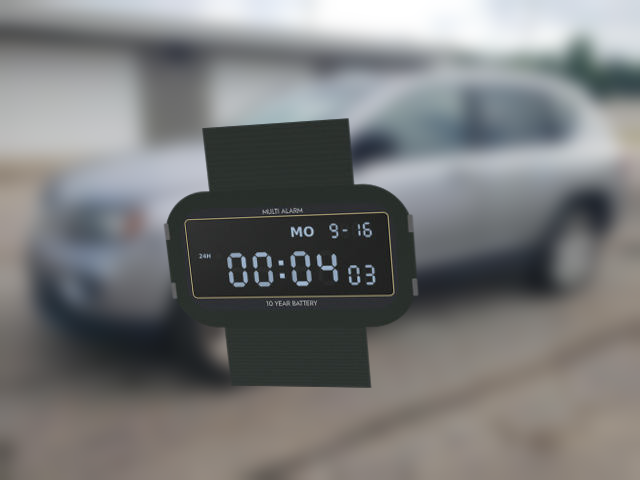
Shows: 0:04:03
